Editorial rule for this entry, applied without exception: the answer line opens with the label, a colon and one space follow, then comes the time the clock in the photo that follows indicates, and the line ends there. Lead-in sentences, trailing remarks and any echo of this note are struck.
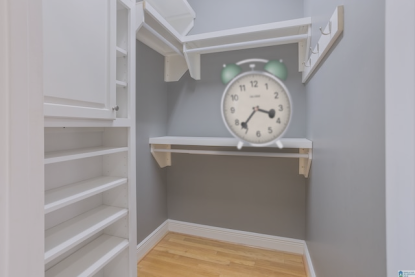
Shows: 3:37
